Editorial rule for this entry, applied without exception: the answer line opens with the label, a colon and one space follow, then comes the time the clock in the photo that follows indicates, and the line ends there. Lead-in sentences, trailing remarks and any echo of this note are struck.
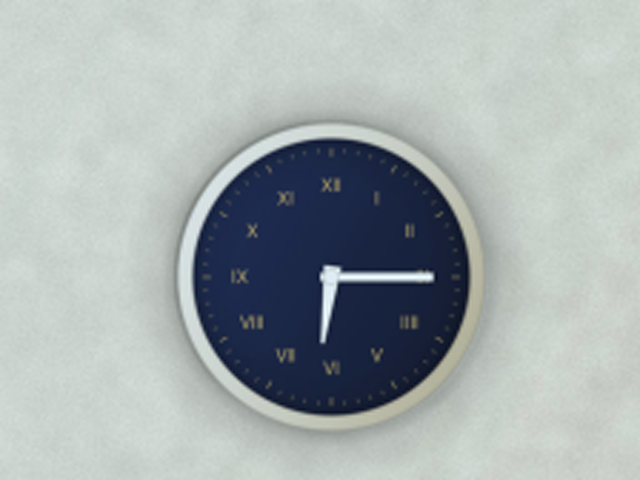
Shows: 6:15
